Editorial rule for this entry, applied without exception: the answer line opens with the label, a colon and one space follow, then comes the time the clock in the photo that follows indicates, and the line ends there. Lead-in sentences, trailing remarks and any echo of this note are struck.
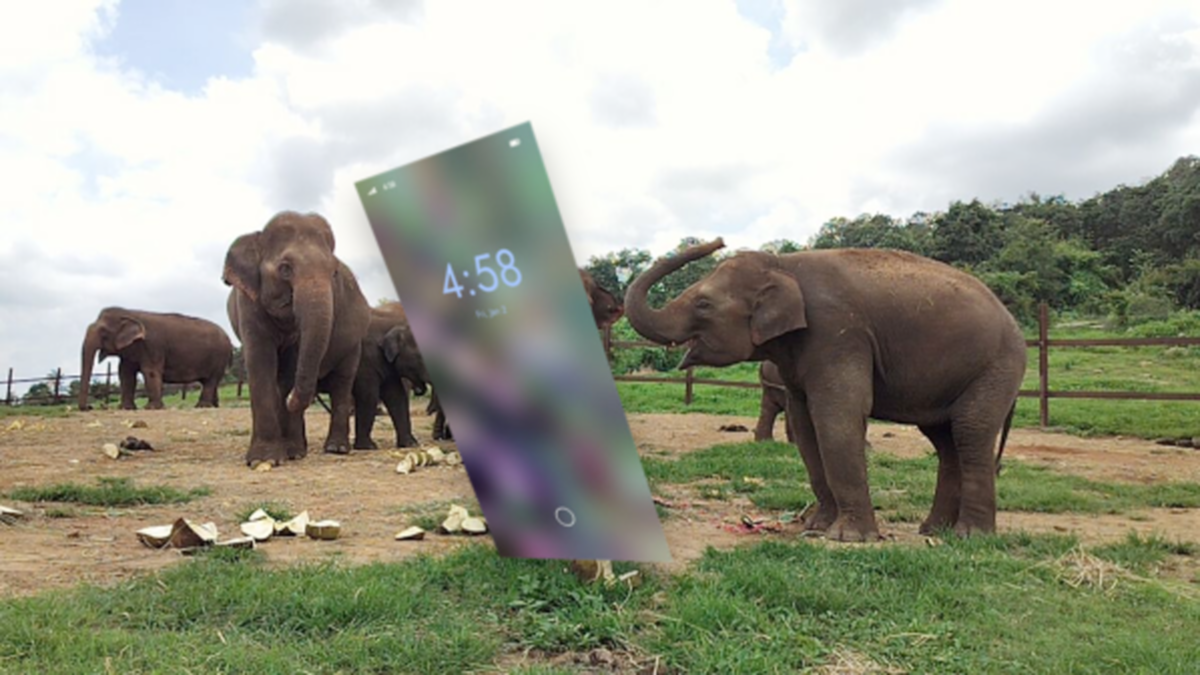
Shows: 4:58
